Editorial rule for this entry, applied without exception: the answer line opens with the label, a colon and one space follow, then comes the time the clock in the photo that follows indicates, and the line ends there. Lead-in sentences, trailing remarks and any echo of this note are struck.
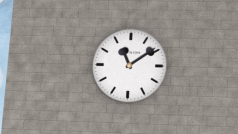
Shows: 11:09
